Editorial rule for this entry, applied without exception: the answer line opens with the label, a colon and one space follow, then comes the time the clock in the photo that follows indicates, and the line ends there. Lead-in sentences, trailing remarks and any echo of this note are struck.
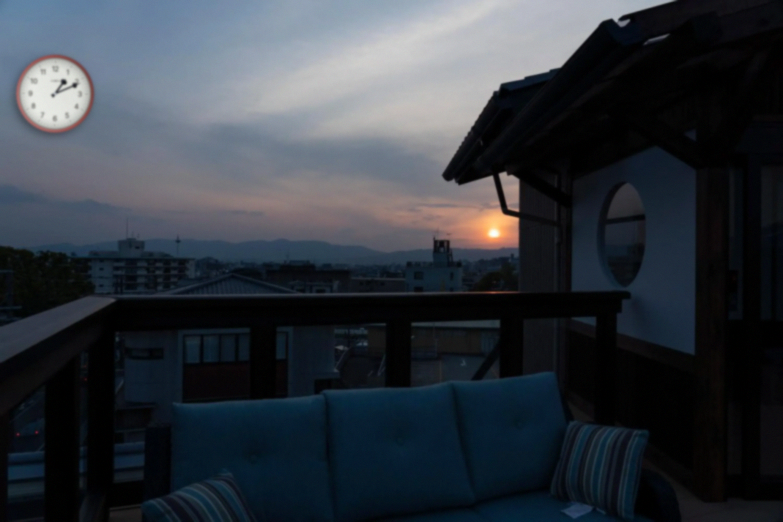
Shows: 1:11
